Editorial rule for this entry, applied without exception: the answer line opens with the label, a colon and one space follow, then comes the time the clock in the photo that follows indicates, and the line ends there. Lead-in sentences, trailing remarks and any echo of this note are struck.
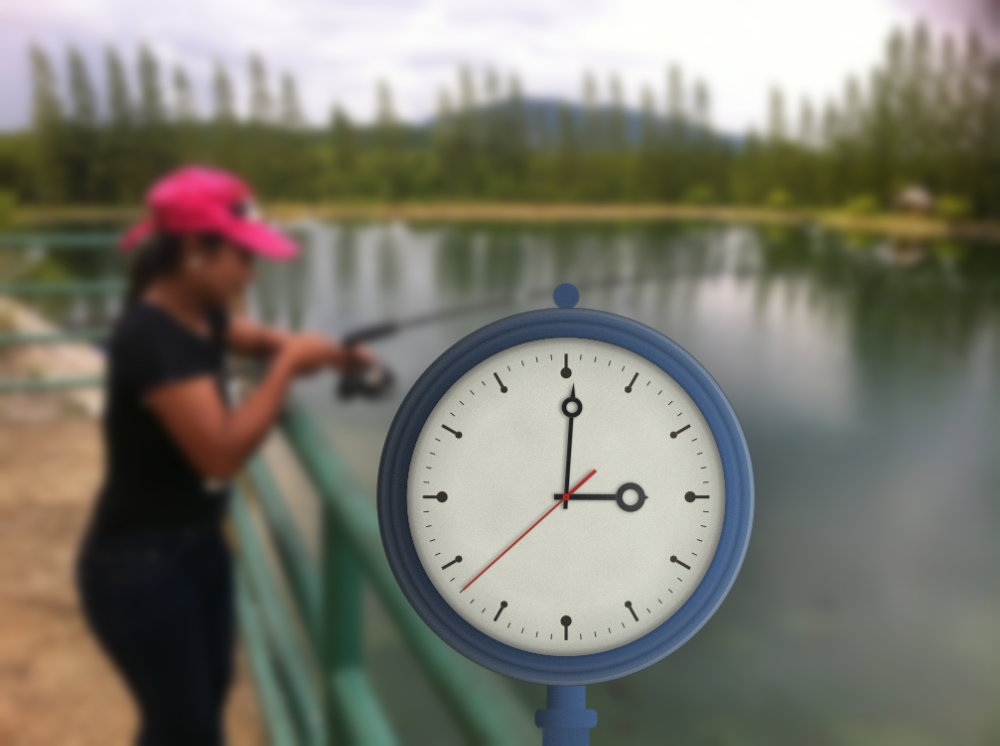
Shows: 3:00:38
